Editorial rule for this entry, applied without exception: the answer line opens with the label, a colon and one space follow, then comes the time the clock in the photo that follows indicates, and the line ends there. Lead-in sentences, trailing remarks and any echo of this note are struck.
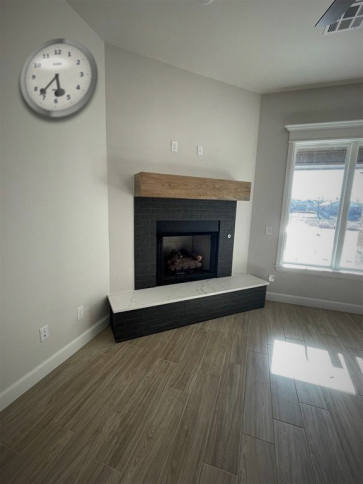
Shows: 5:37
